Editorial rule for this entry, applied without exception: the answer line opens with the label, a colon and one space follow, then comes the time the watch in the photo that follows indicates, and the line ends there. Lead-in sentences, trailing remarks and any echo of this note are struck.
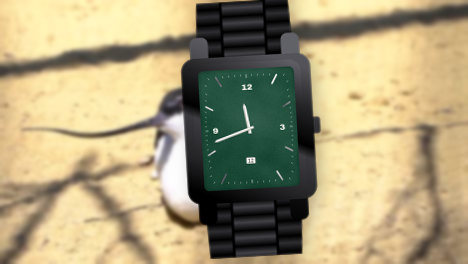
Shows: 11:42
